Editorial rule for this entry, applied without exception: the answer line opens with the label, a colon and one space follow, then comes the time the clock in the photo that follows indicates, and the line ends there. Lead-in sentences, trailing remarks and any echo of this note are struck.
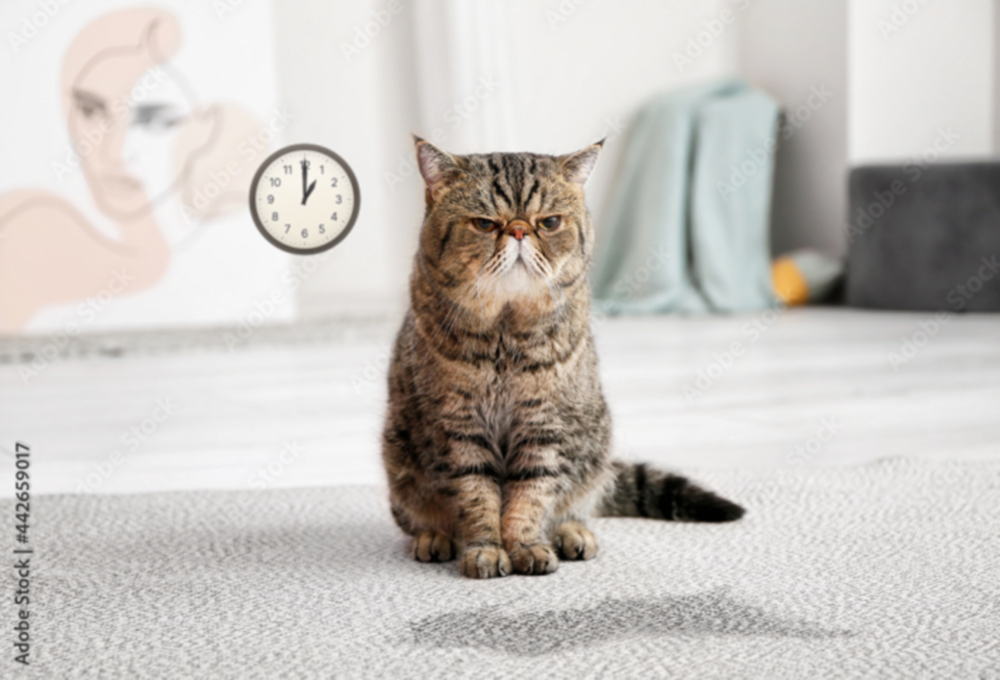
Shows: 1:00
